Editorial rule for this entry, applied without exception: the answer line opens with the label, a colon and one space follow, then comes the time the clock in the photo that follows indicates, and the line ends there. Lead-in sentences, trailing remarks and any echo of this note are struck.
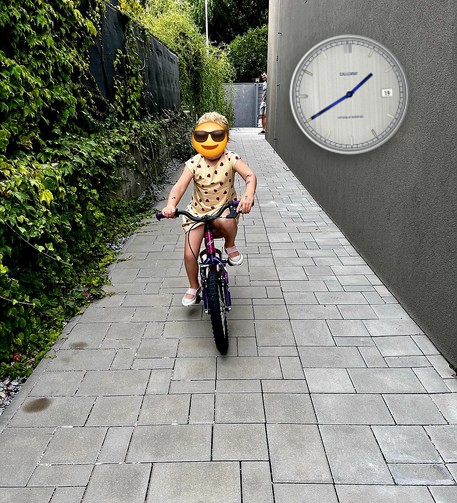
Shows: 1:40
